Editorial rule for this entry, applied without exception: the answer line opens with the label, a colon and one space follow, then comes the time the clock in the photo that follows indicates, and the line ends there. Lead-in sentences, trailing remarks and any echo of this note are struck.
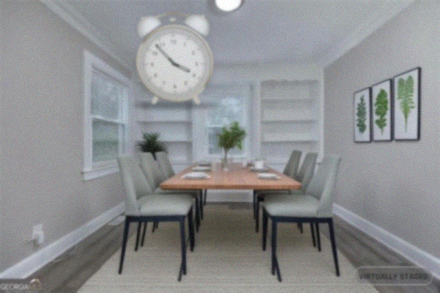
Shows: 3:53
